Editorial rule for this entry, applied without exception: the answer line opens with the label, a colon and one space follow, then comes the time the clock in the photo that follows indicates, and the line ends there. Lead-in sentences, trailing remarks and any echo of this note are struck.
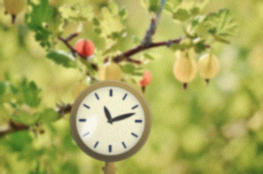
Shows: 11:12
